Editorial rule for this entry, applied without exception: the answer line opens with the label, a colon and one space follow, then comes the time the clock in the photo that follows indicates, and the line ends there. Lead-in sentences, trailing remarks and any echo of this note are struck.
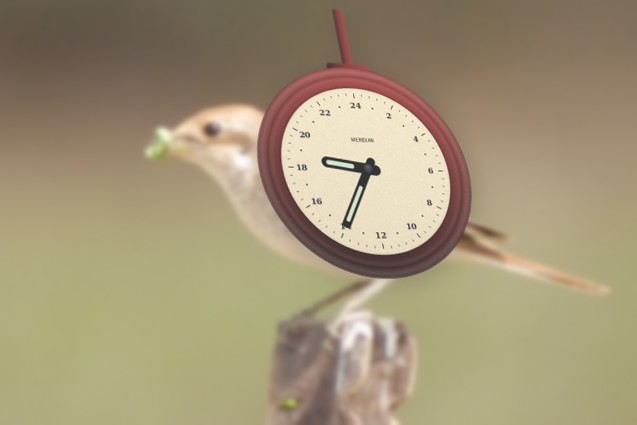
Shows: 18:35
